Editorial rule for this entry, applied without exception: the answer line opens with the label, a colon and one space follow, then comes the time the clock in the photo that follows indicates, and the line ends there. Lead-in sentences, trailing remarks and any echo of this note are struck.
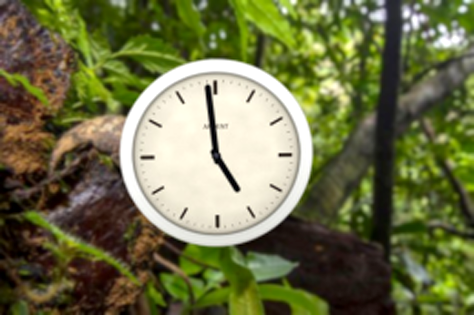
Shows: 4:59
